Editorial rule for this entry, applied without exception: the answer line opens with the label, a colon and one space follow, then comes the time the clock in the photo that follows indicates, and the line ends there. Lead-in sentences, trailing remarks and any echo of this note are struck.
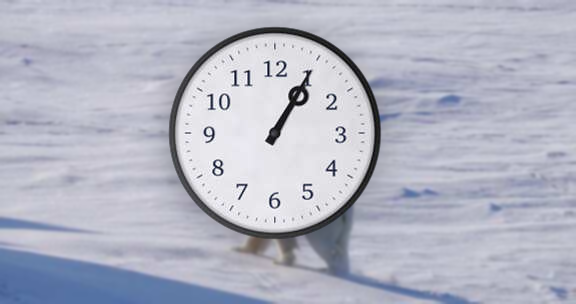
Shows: 1:05
